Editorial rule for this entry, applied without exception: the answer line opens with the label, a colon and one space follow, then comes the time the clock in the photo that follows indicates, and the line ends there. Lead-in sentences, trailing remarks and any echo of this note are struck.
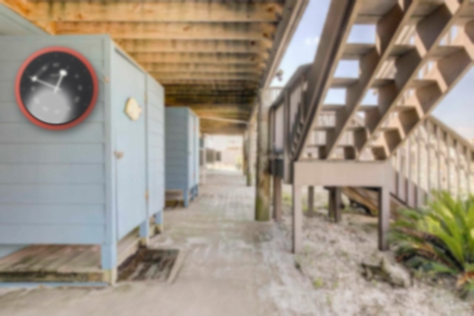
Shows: 12:49
